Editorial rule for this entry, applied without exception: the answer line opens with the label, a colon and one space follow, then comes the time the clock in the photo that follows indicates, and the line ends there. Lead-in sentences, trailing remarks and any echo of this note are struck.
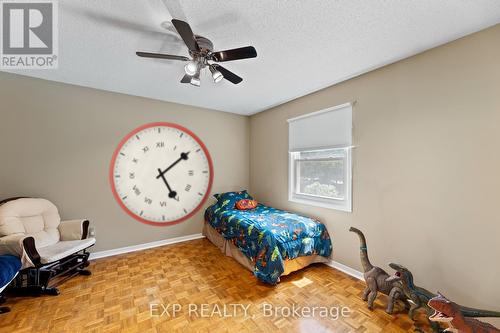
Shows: 5:09
